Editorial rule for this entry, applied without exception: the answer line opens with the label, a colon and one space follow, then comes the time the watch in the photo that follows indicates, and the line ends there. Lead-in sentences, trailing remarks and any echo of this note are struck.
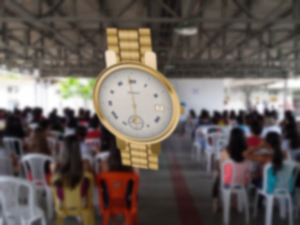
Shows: 5:59
